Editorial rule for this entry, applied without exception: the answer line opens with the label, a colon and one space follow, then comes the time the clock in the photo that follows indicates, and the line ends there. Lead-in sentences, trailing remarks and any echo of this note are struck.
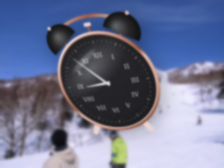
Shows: 8:53
